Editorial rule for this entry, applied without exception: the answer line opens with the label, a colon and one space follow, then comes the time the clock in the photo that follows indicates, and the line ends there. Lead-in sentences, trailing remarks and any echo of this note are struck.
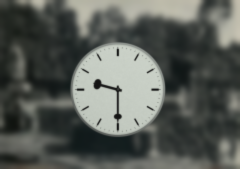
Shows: 9:30
